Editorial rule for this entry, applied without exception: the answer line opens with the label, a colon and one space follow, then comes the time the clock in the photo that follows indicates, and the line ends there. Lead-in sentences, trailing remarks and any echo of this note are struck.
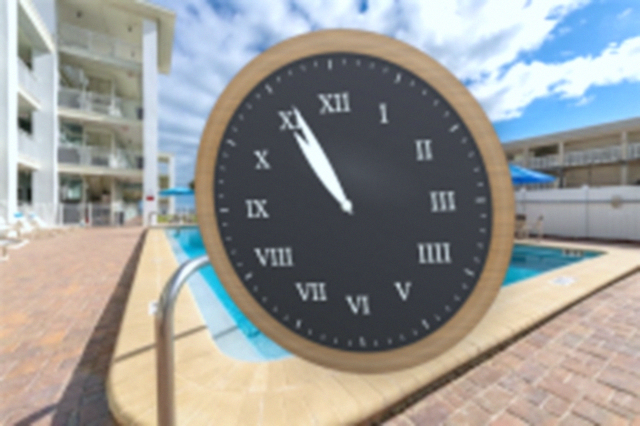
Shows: 10:56
